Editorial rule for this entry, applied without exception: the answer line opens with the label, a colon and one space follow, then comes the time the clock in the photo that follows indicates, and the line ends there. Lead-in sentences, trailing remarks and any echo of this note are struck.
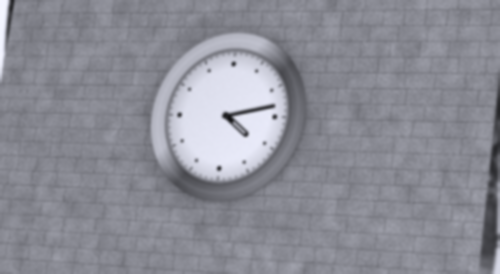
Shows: 4:13
